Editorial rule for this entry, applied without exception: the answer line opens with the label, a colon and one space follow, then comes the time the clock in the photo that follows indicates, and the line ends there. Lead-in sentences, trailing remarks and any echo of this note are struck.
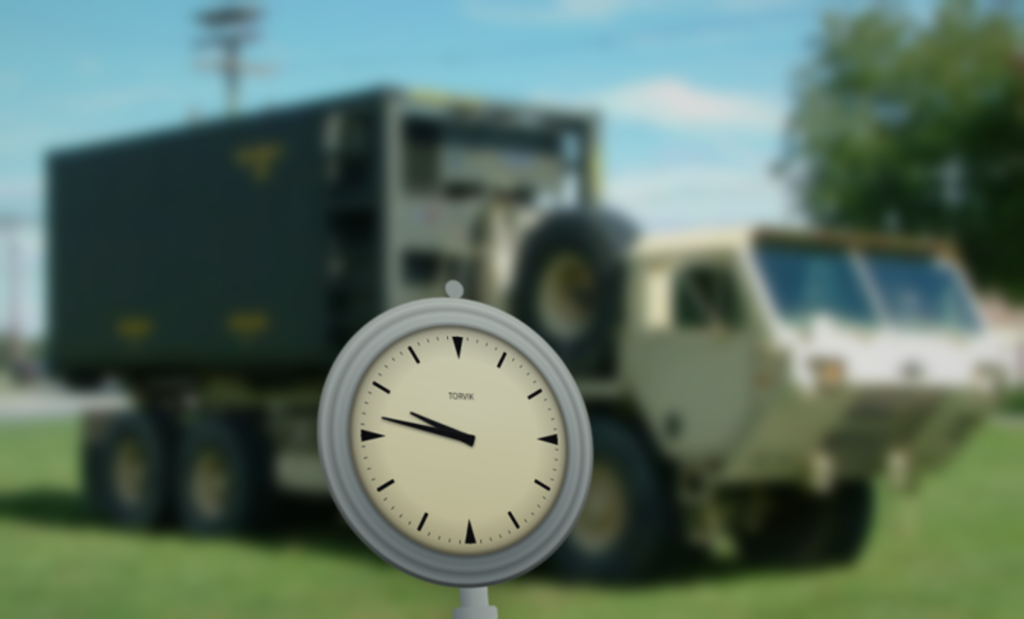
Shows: 9:47
